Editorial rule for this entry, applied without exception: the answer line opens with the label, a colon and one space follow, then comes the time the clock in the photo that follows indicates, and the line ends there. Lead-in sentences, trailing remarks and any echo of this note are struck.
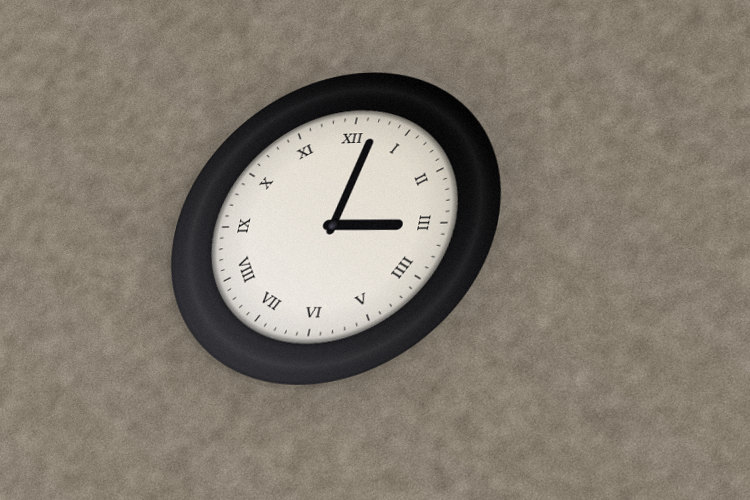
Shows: 3:02
